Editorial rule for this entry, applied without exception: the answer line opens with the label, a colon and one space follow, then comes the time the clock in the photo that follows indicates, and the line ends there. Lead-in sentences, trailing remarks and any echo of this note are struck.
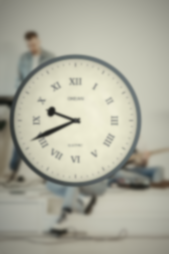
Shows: 9:41
